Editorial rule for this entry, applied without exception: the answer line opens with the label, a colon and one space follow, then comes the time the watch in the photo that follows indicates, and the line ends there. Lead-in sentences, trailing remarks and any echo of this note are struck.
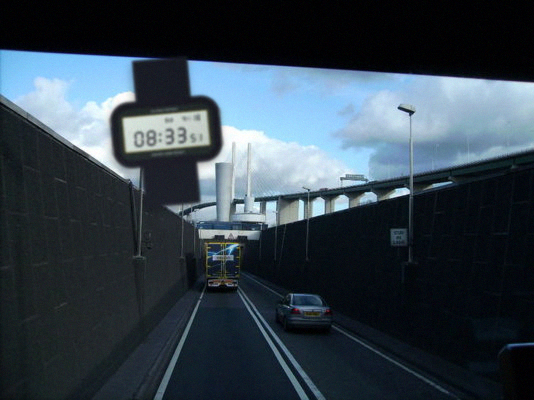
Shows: 8:33
